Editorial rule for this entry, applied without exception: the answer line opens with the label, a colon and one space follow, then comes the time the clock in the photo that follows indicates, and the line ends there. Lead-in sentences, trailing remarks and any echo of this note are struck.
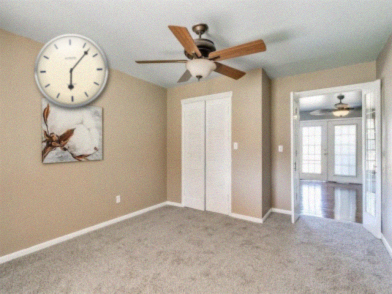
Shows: 6:07
